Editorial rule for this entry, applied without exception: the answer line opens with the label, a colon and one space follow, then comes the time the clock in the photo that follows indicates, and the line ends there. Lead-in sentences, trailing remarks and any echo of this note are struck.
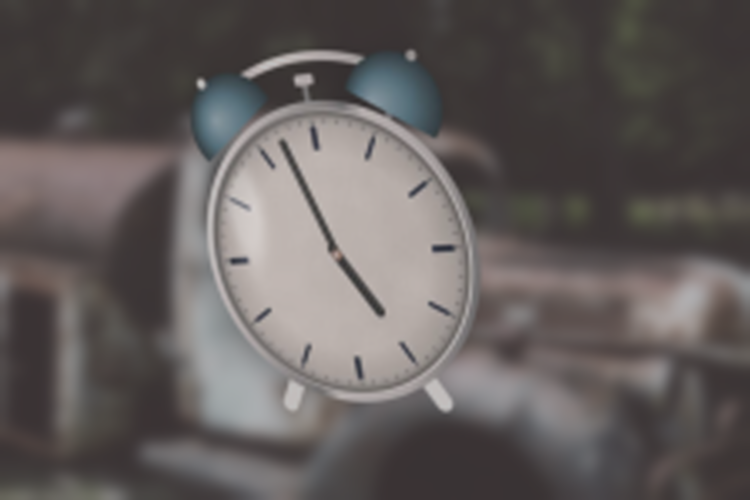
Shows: 4:57
